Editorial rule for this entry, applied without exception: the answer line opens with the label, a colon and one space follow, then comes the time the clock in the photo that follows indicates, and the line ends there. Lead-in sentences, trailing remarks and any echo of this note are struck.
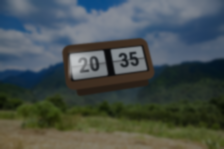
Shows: 20:35
